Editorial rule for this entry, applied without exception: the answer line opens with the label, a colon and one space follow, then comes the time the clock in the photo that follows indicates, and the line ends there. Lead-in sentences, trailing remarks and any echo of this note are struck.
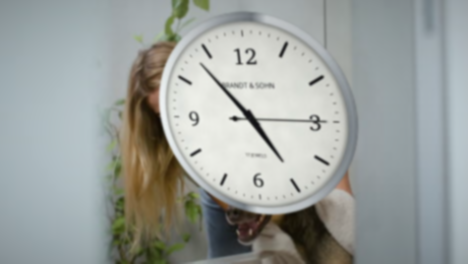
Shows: 4:53:15
